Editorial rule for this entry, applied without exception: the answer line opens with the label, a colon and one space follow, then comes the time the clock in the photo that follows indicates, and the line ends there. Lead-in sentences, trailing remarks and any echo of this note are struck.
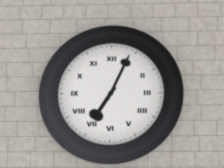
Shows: 7:04
